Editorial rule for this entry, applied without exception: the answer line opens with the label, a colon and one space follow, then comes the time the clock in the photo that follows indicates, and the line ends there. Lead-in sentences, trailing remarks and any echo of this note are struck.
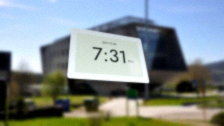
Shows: 7:31
